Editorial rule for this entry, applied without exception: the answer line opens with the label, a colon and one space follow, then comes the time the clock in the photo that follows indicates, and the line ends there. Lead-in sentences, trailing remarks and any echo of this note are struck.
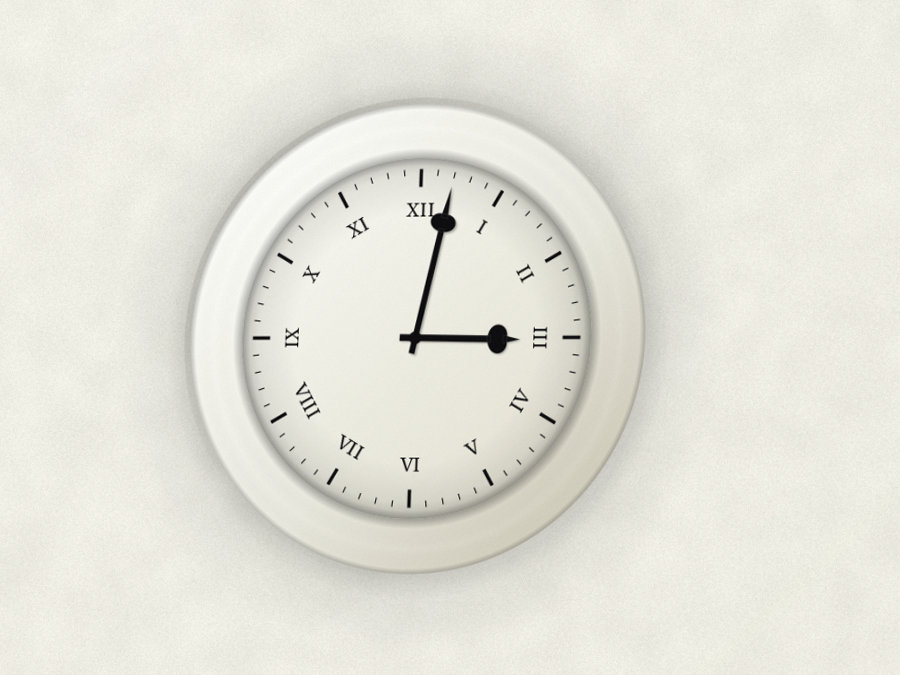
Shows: 3:02
